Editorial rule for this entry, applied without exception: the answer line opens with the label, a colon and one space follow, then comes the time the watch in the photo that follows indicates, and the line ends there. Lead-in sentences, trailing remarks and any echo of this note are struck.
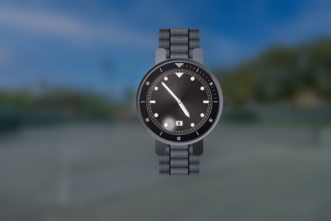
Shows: 4:53
